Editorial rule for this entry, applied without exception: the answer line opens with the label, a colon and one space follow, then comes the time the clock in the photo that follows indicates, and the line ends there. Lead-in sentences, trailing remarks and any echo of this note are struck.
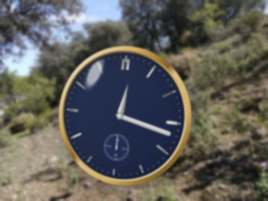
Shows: 12:17
